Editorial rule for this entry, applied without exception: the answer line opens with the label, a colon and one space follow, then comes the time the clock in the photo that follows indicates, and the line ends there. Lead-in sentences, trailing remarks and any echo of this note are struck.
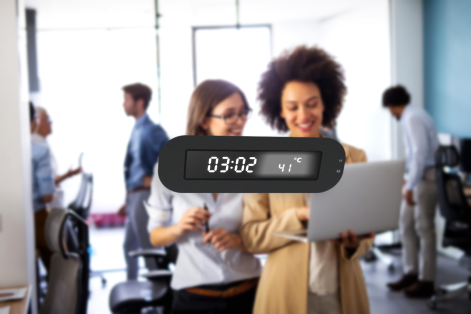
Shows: 3:02
